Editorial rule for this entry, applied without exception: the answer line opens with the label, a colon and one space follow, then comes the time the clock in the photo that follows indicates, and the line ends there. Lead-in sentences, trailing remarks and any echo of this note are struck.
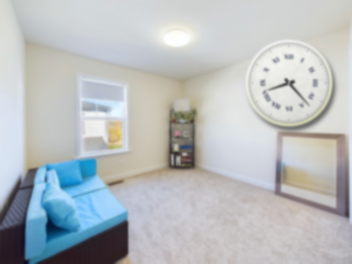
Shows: 8:23
